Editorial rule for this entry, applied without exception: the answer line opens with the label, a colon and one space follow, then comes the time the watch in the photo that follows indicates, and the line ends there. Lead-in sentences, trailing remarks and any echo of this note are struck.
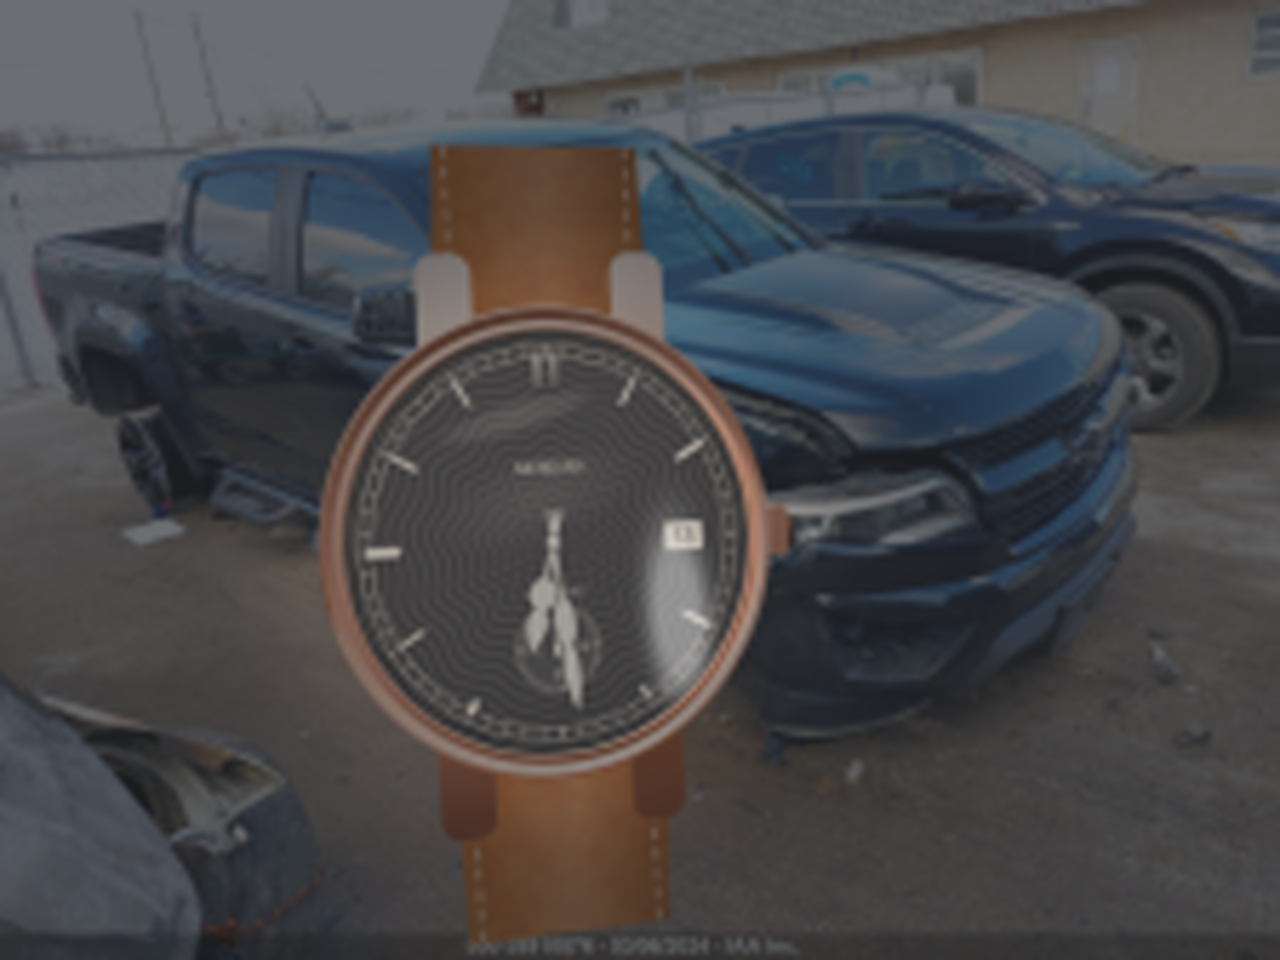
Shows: 6:29
